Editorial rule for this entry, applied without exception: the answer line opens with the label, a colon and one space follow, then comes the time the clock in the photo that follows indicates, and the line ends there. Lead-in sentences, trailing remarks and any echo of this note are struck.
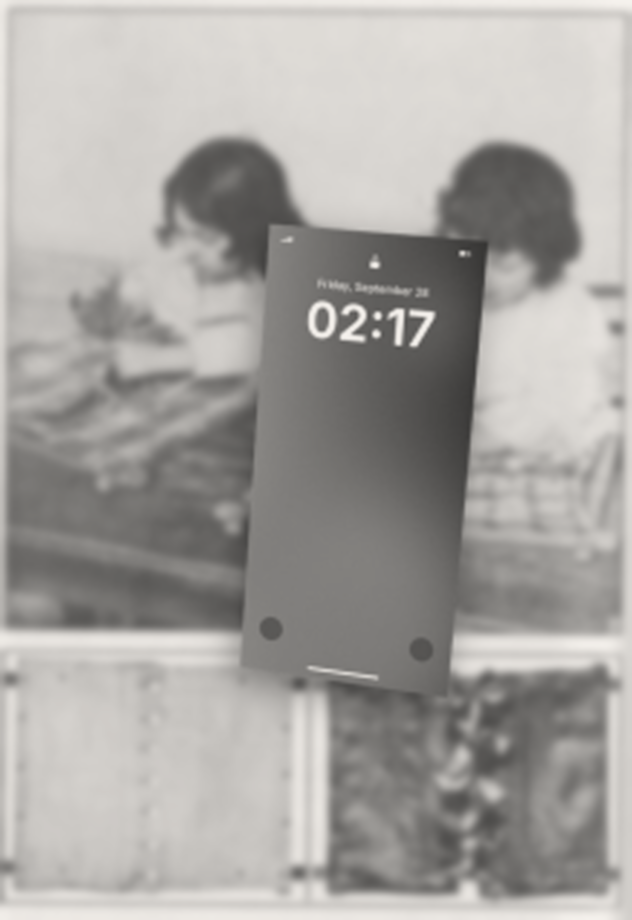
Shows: 2:17
